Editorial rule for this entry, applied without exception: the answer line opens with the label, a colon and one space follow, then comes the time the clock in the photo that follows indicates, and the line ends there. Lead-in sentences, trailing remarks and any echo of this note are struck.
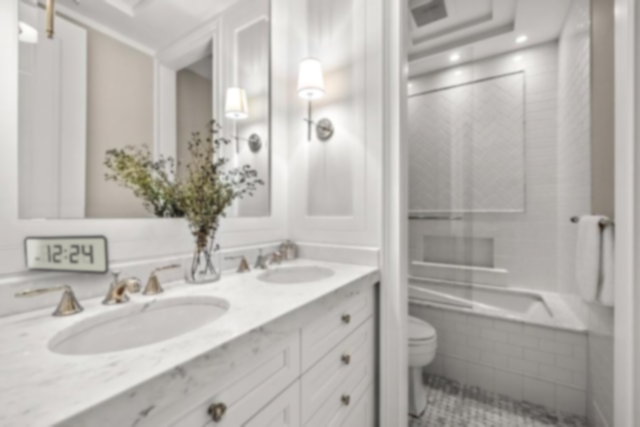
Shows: 12:24
